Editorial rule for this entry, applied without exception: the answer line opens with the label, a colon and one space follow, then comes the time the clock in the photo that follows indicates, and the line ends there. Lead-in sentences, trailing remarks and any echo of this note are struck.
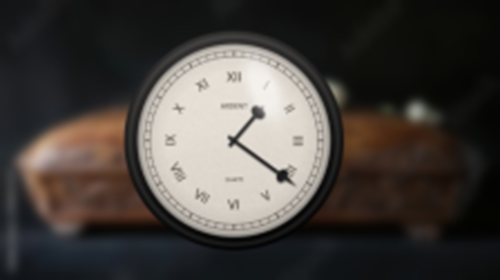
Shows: 1:21
